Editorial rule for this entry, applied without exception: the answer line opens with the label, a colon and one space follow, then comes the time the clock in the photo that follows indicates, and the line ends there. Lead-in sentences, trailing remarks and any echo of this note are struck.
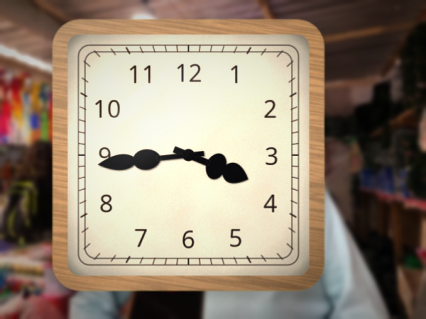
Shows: 3:44
